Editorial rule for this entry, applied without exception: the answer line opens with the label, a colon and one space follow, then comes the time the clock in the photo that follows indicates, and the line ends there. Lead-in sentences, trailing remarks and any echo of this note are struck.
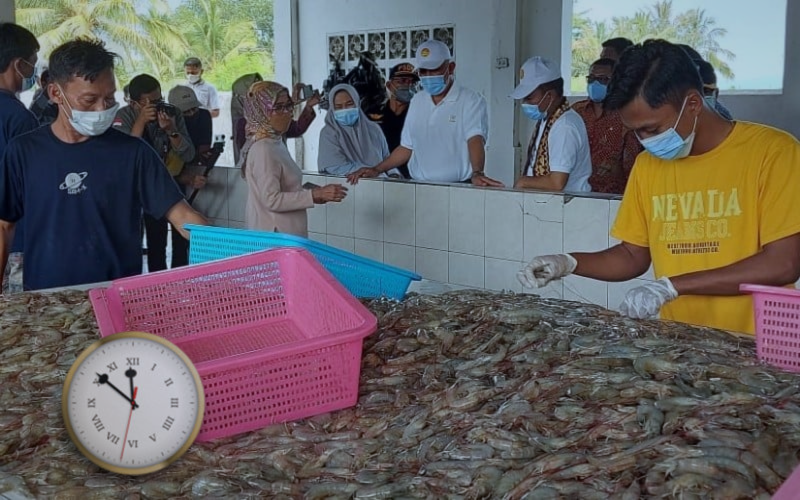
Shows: 11:51:32
